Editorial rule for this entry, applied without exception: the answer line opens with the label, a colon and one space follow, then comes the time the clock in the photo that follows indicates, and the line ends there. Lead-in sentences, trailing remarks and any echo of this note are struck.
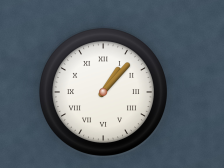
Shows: 1:07
